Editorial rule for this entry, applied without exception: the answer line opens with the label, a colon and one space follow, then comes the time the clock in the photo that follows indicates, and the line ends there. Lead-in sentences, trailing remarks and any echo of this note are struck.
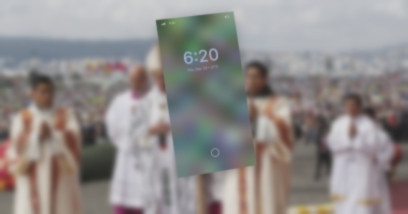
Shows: 6:20
